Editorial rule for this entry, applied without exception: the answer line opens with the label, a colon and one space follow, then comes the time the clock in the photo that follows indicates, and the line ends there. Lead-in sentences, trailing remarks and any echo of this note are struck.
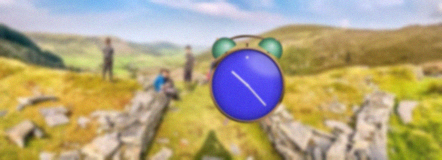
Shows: 10:23
